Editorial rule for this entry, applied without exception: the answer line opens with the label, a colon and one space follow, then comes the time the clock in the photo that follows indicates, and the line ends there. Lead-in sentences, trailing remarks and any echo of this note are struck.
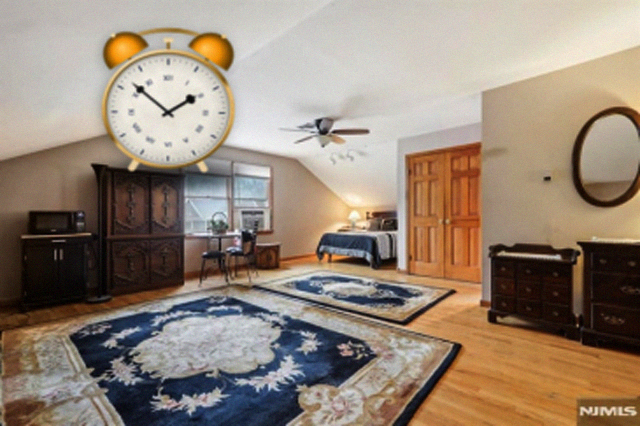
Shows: 1:52
